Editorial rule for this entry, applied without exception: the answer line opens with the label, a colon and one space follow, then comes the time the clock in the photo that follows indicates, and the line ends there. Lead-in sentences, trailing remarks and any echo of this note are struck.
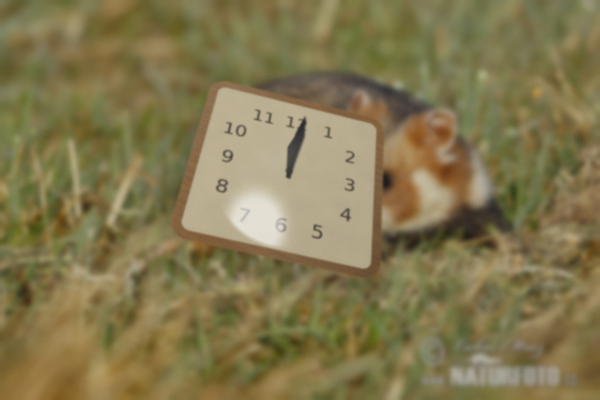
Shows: 12:01
